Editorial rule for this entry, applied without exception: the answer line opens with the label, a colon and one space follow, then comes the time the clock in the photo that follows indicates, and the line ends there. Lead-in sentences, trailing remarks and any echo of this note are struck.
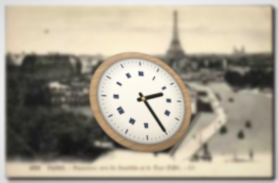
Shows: 2:25
